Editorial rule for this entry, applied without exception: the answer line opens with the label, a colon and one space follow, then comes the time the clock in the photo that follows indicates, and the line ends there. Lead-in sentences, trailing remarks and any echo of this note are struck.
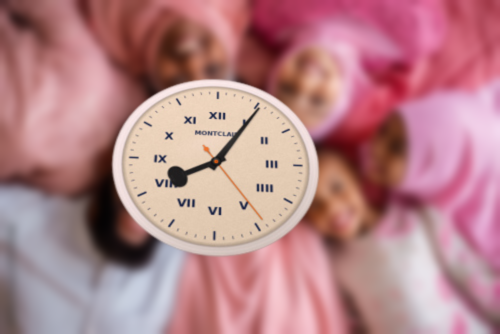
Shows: 8:05:24
